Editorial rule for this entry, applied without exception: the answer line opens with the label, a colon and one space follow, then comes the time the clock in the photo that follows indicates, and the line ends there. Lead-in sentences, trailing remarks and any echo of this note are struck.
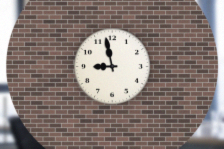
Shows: 8:58
